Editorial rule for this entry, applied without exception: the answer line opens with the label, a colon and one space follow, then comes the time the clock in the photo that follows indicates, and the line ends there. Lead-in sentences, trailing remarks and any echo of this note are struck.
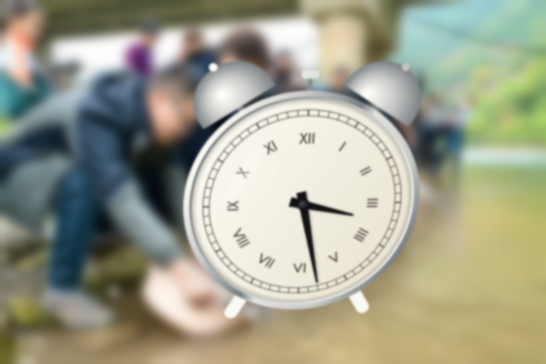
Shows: 3:28
